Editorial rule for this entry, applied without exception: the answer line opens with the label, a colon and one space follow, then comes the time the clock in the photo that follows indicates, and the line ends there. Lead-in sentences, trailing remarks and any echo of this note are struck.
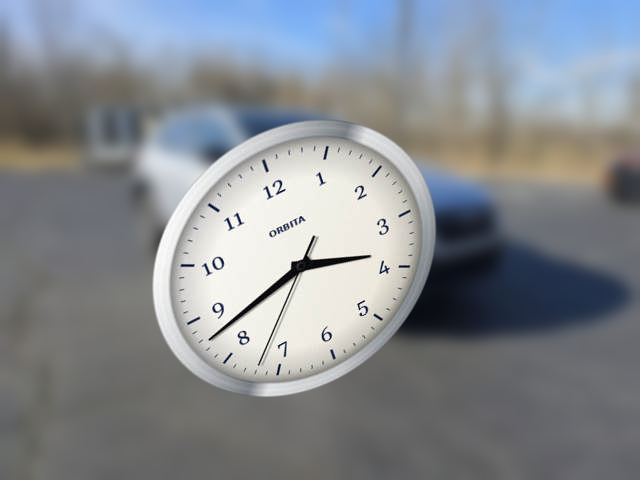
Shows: 3:42:37
